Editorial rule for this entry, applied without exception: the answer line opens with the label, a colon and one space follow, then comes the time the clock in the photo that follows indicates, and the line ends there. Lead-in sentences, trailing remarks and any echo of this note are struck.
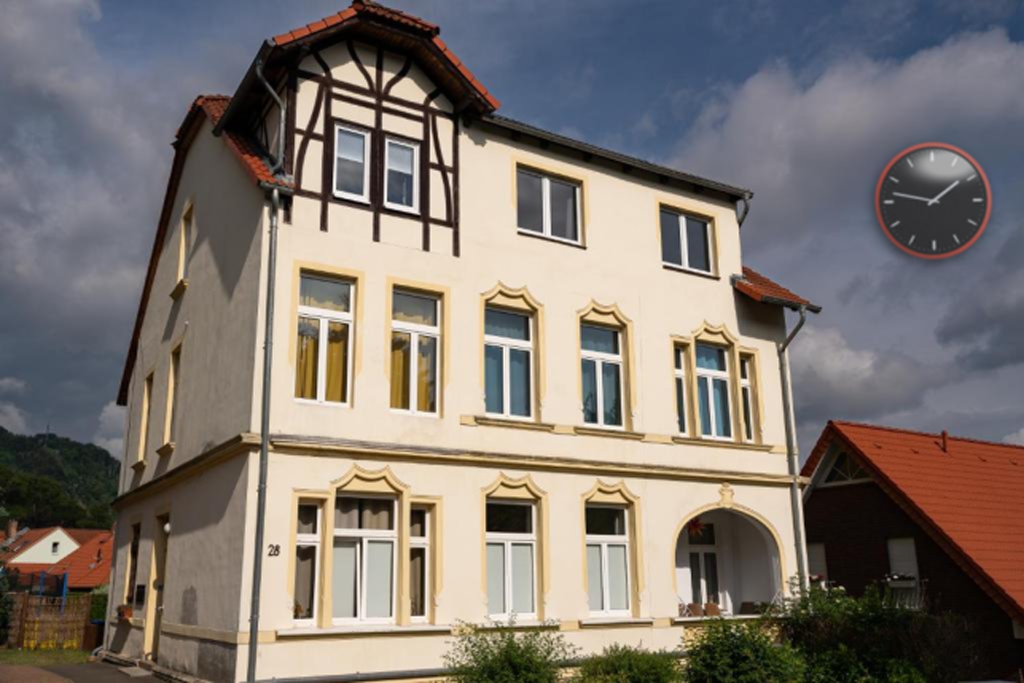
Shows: 1:47
